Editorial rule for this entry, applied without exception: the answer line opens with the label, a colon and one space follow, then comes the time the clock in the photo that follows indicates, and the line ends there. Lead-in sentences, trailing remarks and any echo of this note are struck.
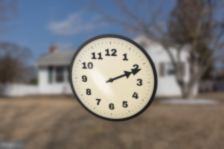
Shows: 2:11
